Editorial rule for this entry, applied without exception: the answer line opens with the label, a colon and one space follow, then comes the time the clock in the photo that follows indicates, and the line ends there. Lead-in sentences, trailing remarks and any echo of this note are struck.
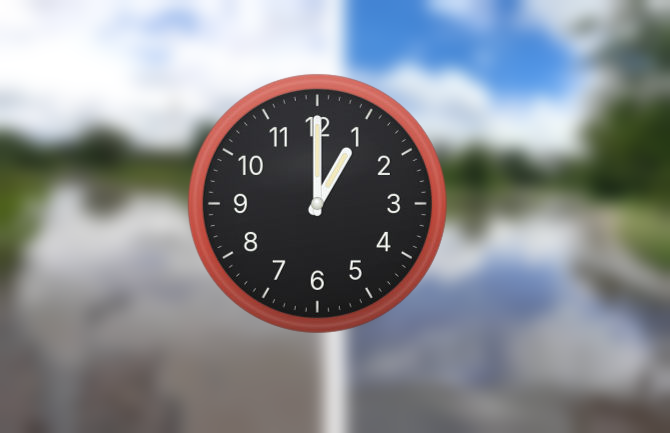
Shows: 1:00
